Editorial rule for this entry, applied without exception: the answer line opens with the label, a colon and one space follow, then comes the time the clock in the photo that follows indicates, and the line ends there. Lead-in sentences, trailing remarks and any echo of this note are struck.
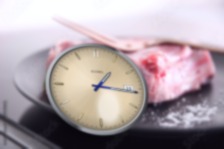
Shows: 1:16
